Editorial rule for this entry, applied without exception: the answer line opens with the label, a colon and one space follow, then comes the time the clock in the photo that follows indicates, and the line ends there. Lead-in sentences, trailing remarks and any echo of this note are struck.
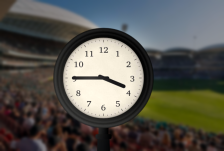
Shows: 3:45
